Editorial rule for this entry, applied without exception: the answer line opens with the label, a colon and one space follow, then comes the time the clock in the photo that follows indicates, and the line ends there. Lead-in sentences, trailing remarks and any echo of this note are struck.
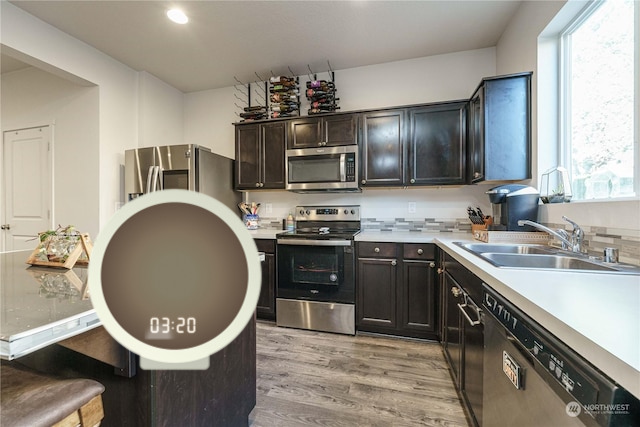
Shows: 3:20
